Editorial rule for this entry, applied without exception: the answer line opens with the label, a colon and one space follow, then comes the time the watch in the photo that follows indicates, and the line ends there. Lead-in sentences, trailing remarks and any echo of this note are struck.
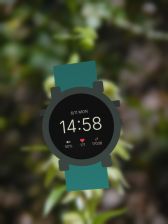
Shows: 14:58
